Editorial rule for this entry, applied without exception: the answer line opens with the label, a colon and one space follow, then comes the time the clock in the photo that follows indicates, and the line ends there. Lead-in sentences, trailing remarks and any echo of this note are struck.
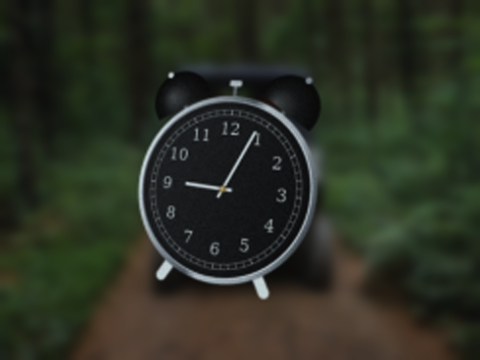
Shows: 9:04
